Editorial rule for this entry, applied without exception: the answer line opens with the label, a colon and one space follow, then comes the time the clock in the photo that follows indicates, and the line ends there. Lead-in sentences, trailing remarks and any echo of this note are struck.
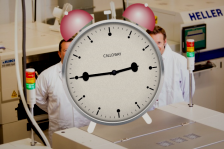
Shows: 2:45
